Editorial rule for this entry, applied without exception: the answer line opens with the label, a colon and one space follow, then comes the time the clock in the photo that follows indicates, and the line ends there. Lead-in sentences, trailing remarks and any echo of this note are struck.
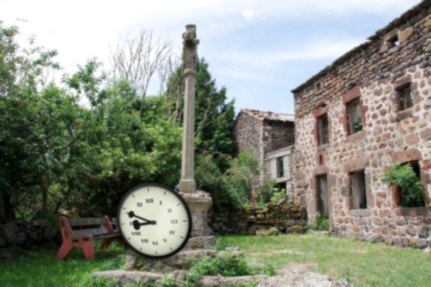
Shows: 8:49
